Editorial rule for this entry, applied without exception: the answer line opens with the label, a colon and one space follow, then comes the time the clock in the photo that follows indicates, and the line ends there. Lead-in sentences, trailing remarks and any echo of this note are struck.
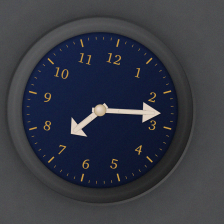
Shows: 7:13
